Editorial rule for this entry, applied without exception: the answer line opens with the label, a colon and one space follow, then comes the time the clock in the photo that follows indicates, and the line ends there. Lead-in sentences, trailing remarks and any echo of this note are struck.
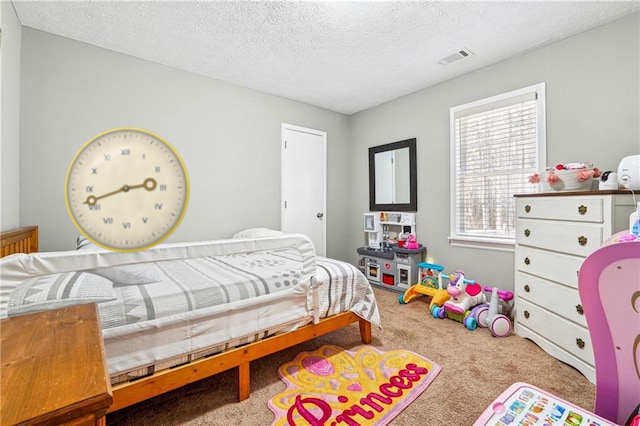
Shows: 2:42
